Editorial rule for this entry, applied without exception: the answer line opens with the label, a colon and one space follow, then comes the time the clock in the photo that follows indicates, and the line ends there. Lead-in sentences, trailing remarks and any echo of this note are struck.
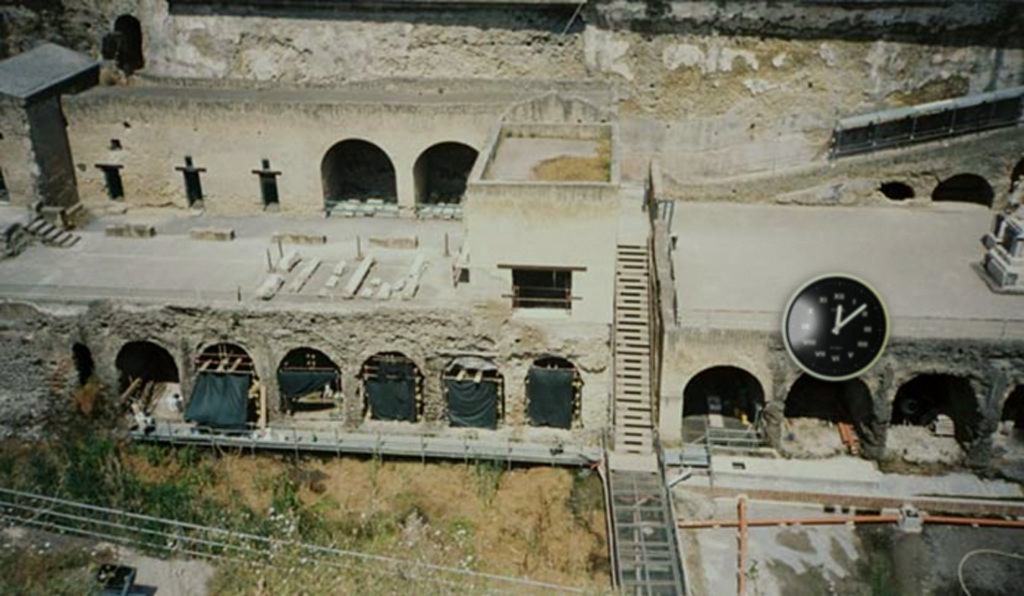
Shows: 12:08
